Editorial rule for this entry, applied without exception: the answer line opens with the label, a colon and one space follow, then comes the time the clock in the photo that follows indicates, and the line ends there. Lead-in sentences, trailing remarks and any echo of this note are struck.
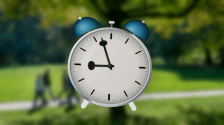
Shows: 8:57
